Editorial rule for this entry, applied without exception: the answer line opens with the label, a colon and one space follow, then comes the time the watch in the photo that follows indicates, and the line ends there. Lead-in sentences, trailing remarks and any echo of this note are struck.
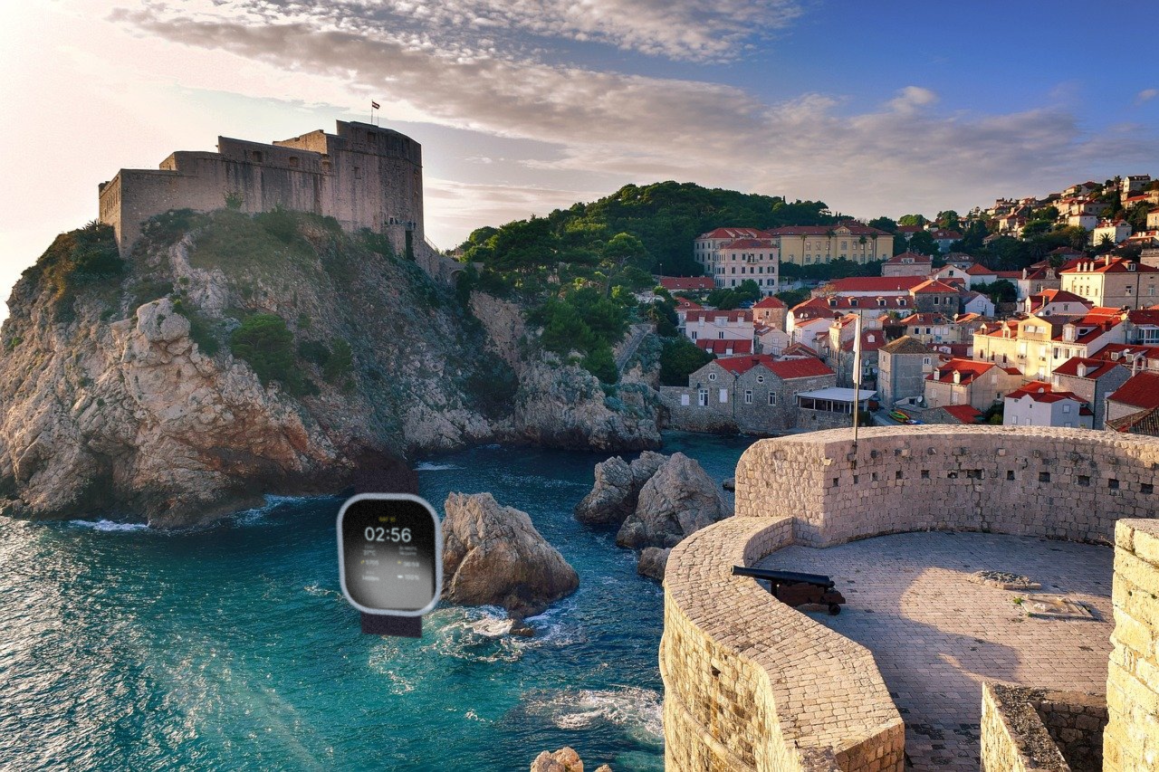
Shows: 2:56
